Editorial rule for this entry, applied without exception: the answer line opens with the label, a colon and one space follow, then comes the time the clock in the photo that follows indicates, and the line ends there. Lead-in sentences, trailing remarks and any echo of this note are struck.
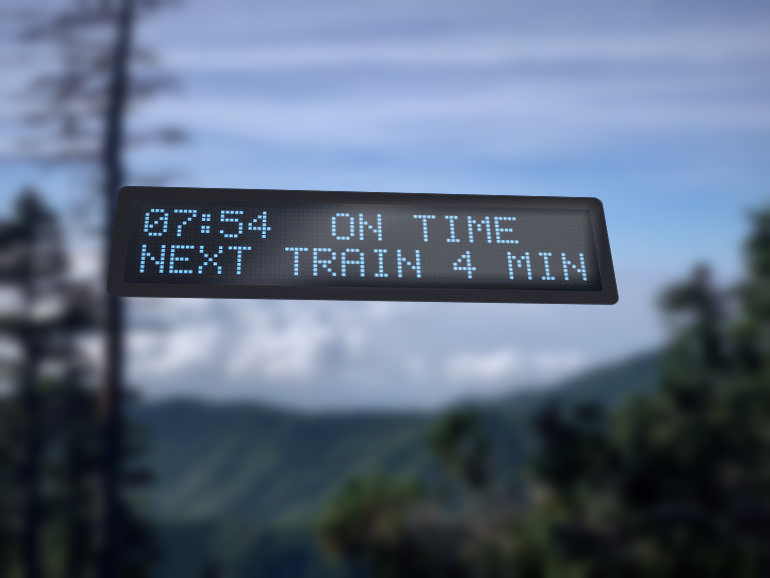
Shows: 7:54
